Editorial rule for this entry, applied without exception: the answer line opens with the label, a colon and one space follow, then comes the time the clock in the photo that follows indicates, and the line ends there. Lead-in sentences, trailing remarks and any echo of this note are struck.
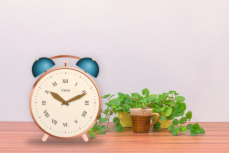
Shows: 10:11
